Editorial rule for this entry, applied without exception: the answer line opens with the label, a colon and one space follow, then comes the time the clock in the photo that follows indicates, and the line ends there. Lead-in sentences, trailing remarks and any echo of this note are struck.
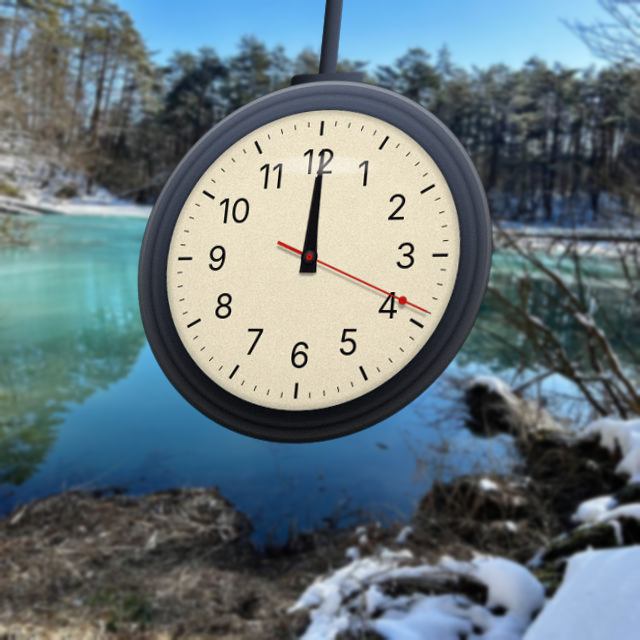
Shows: 12:00:19
